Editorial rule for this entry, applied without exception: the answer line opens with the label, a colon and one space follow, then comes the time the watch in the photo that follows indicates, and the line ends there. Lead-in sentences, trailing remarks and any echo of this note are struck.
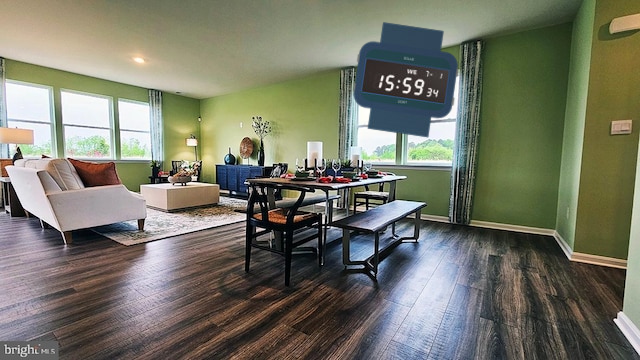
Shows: 15:59:34
